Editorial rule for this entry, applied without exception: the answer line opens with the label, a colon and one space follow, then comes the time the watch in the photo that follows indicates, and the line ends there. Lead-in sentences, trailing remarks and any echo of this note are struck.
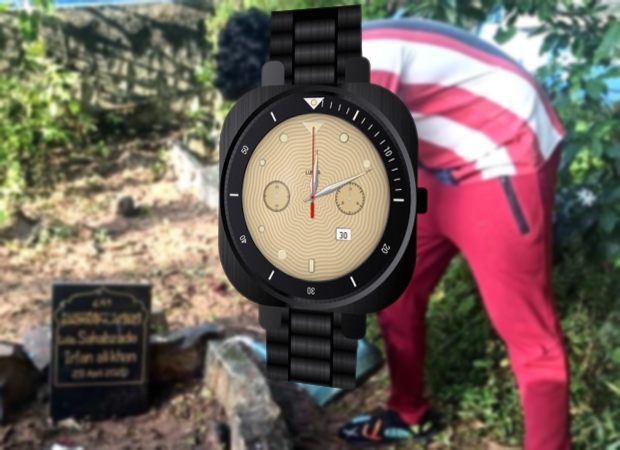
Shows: 12:11
